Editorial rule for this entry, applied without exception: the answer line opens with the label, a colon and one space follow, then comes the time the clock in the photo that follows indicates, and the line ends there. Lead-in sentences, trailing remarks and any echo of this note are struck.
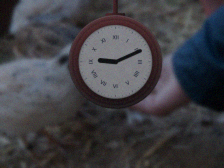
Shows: 9:11
